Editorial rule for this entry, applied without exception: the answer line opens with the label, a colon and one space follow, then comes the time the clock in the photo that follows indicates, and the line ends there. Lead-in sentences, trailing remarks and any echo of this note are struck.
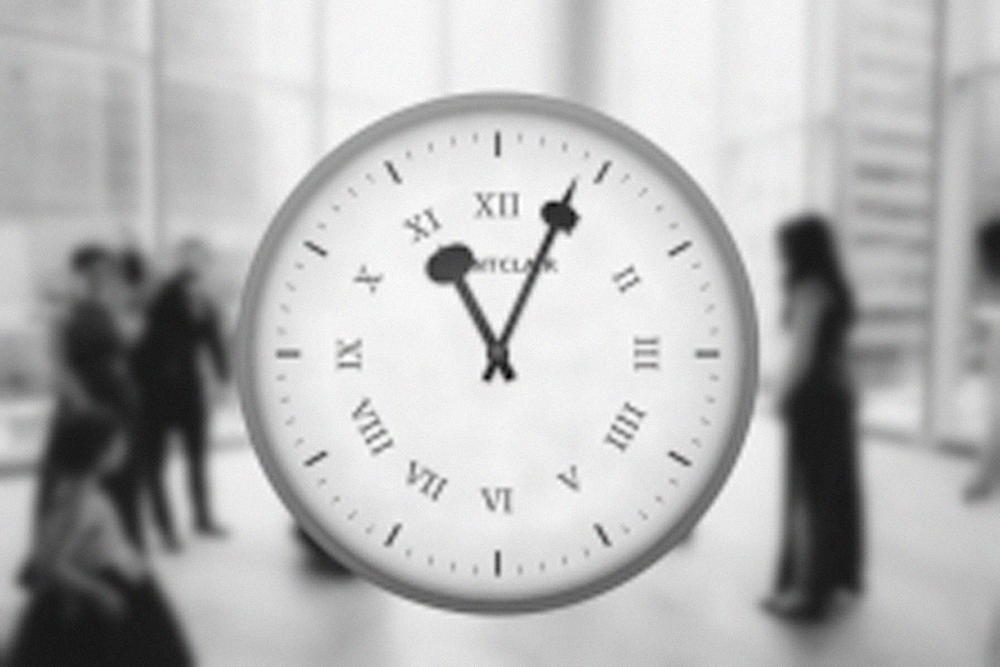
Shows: 11:04
